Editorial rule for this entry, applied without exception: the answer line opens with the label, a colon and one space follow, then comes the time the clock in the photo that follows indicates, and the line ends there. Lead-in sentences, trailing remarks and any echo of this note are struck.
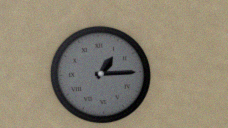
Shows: 1:15
